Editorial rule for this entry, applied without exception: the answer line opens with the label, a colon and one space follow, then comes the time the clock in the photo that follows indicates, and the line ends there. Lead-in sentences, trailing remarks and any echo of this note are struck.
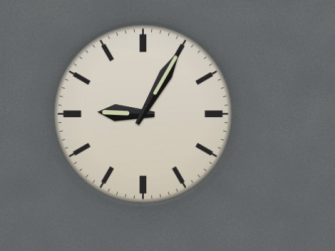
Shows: 9:05
